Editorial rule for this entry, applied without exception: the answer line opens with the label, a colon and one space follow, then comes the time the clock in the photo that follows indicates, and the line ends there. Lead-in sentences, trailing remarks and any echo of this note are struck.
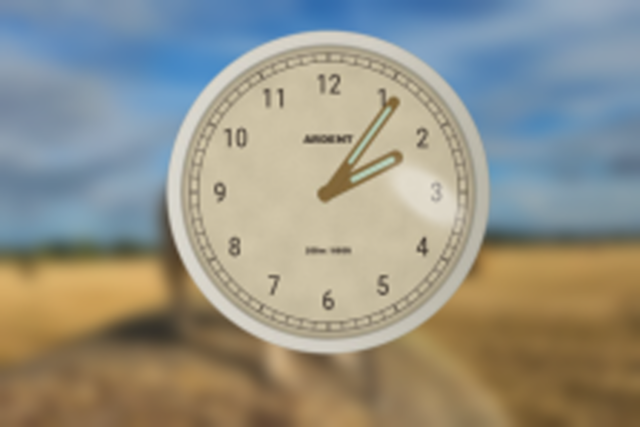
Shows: 2:06
